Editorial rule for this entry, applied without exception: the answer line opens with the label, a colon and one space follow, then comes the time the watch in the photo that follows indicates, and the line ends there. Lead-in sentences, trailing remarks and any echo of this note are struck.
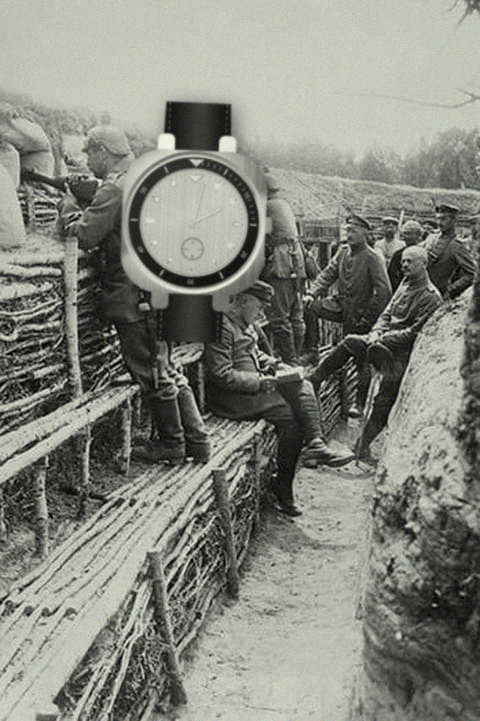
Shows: 2:02
